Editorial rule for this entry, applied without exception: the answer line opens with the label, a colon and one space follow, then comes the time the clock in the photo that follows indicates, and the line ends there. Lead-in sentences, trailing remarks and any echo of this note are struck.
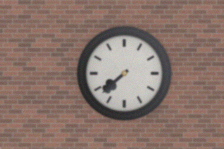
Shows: 7:38
